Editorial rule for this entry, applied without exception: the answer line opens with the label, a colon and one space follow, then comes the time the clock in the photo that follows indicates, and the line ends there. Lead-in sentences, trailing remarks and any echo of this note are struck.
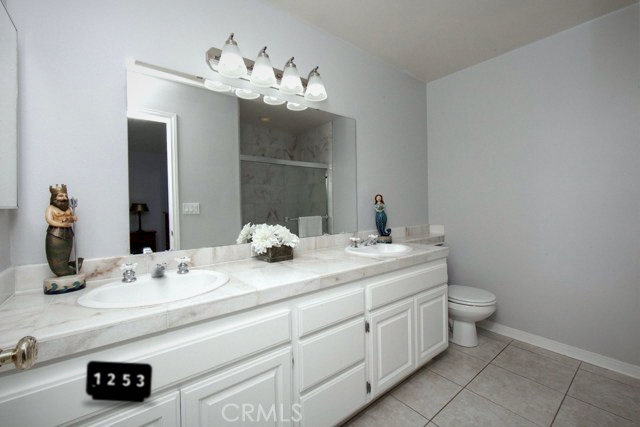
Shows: 12:53
